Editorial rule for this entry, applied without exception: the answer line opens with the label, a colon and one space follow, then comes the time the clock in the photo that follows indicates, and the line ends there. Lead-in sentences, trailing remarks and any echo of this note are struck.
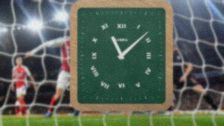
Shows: 11:08
